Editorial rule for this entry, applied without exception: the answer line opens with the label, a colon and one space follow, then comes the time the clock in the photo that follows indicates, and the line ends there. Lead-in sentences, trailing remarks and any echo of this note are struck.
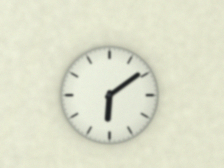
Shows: 6:09
